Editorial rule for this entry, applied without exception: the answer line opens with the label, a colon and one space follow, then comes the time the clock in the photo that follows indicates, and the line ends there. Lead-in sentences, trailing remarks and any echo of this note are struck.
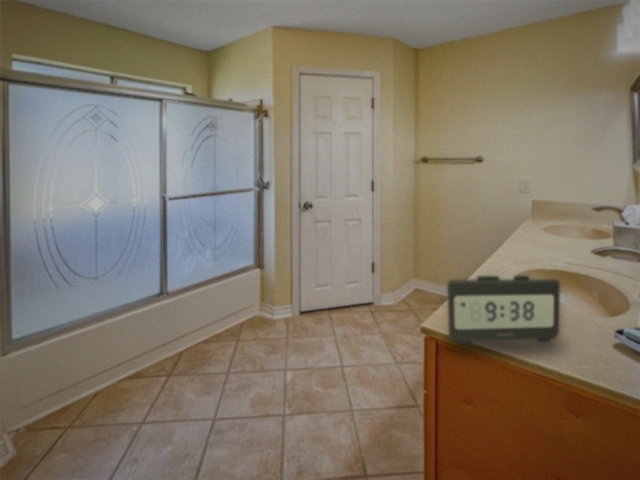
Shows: 9:38
